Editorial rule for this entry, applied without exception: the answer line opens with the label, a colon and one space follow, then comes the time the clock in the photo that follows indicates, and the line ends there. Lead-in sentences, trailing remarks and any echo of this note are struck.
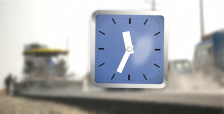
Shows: 11:34
